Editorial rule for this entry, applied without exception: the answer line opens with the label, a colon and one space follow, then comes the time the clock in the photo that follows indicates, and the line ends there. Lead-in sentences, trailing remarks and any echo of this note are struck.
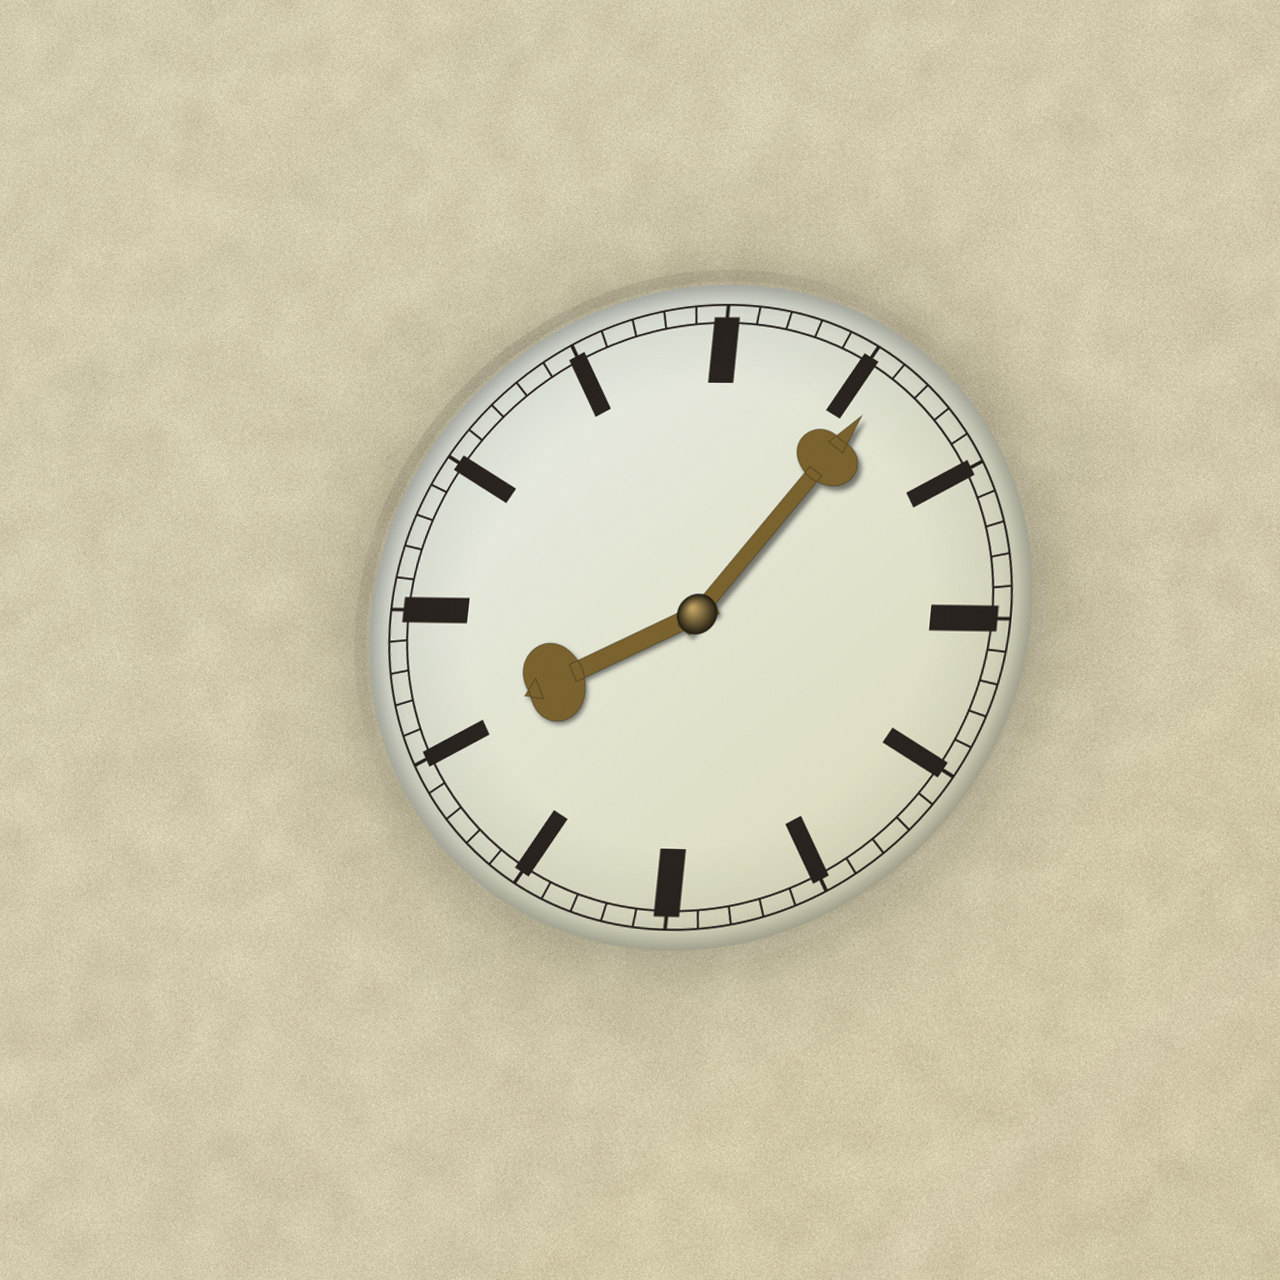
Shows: 8:06
